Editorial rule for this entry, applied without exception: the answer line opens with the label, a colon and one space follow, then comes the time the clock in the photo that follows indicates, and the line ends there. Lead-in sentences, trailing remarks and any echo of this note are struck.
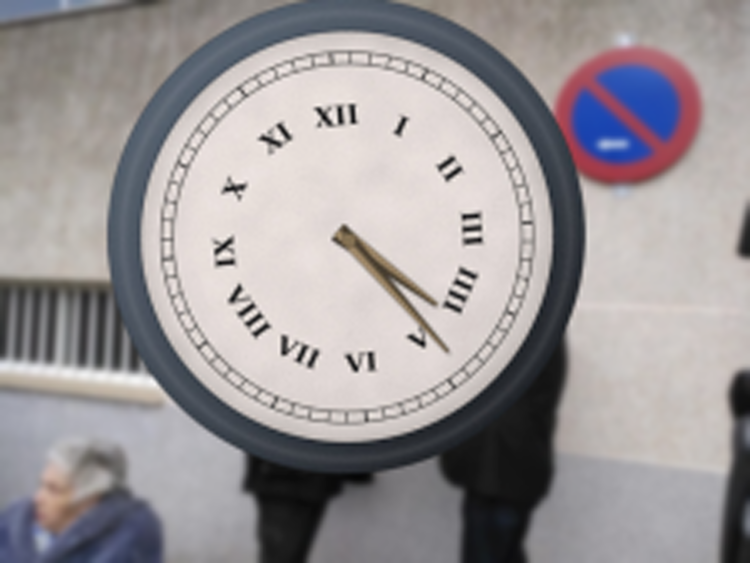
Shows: 4:24
